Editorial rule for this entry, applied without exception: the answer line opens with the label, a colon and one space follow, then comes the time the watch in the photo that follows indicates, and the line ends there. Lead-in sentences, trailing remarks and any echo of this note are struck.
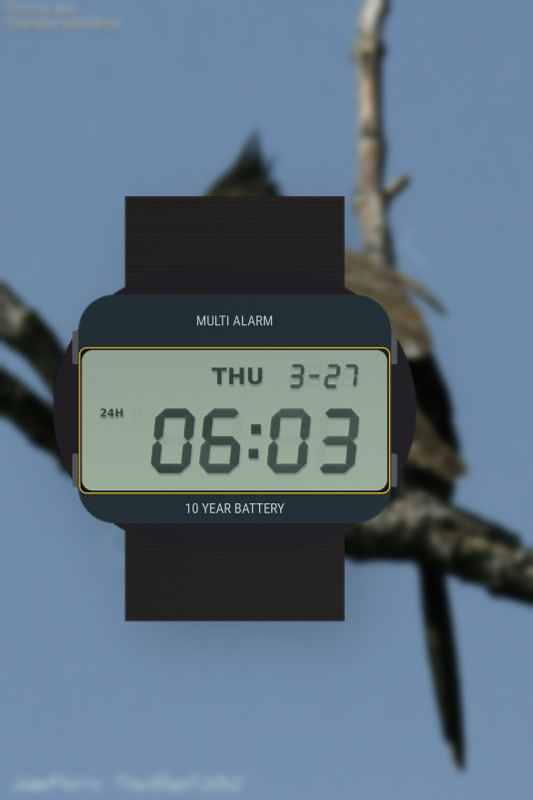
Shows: 6:03
